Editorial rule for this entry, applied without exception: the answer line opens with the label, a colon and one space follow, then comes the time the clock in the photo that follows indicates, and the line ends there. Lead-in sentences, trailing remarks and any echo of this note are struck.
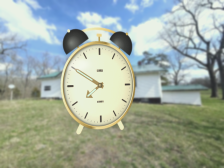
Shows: 7:50
